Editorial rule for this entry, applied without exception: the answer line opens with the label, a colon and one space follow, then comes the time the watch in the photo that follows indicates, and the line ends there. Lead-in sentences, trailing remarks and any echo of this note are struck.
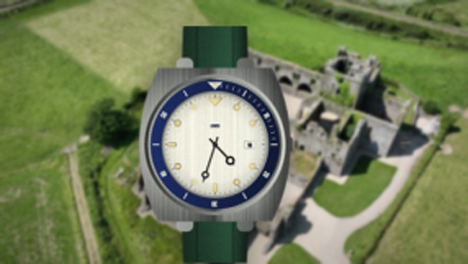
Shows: 4:33
